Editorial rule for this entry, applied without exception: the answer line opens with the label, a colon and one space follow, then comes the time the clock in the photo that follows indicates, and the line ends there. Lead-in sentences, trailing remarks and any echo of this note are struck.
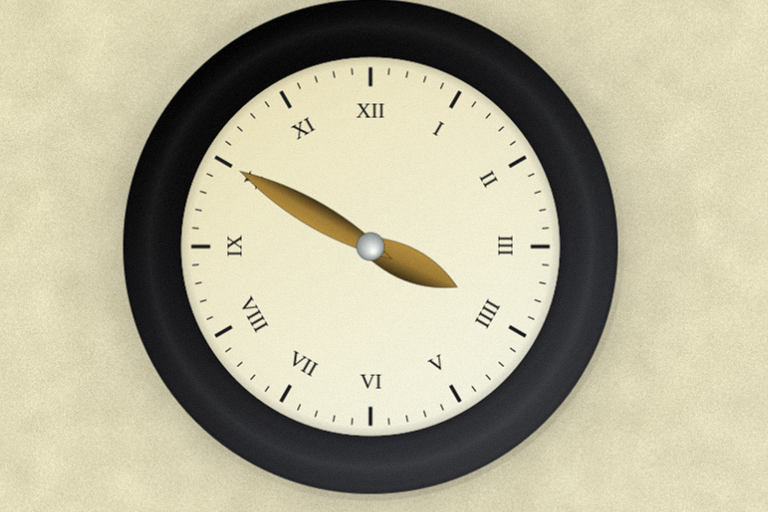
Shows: 3:50
